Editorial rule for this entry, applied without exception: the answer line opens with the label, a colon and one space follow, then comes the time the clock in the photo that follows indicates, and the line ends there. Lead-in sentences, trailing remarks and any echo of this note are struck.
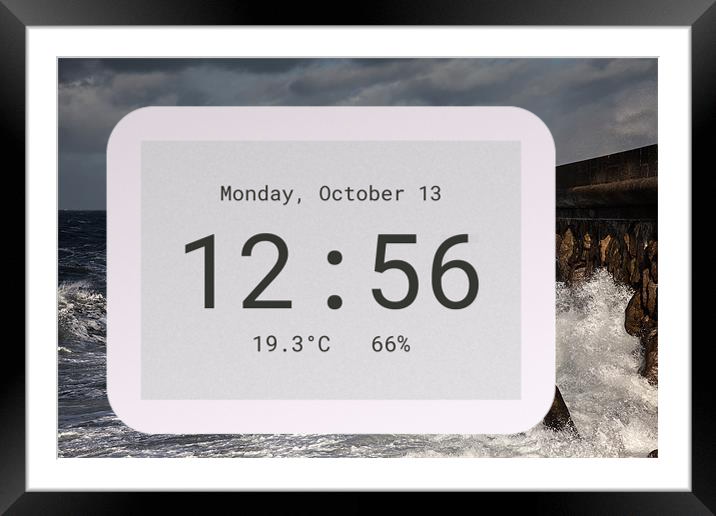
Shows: 12:56
